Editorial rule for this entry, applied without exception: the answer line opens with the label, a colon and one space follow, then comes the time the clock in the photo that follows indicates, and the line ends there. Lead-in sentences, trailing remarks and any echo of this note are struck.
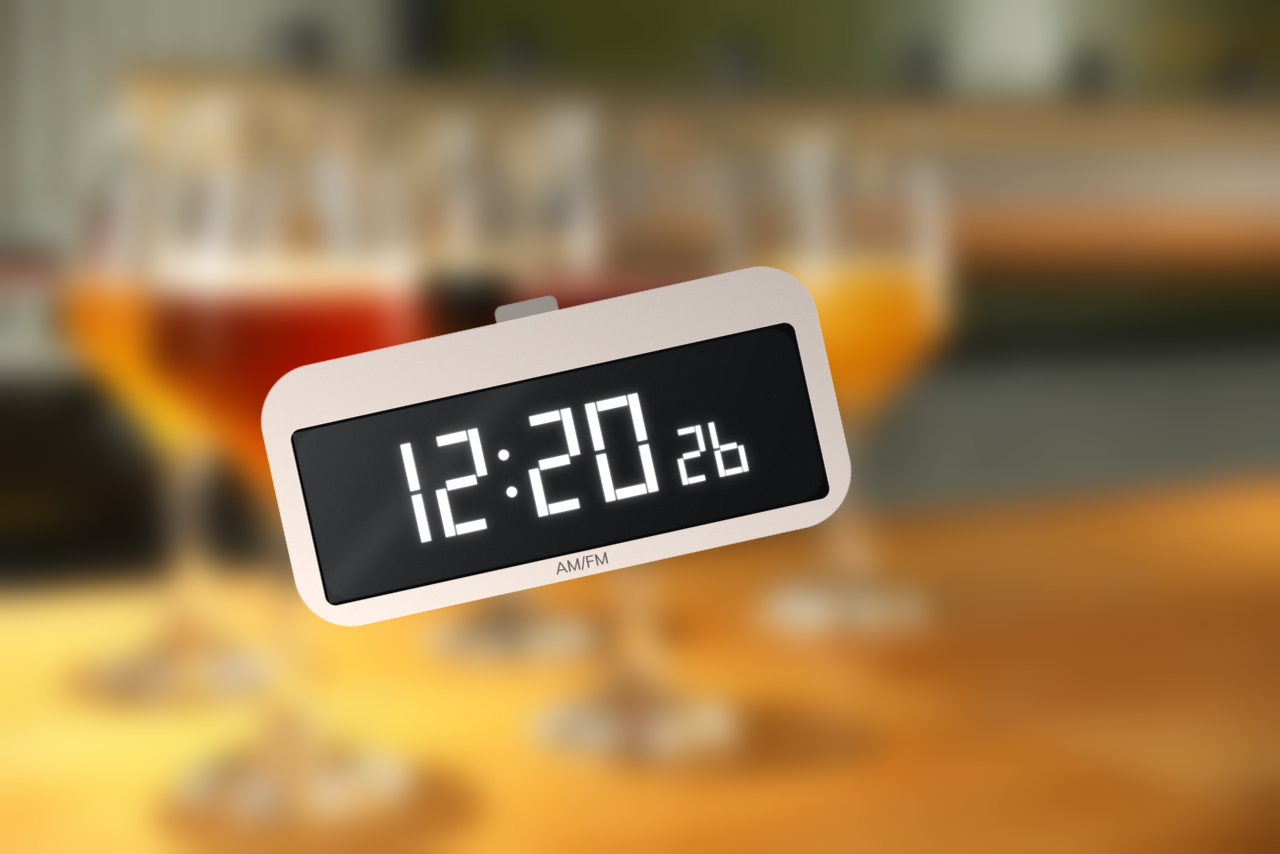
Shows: 12:20:26
